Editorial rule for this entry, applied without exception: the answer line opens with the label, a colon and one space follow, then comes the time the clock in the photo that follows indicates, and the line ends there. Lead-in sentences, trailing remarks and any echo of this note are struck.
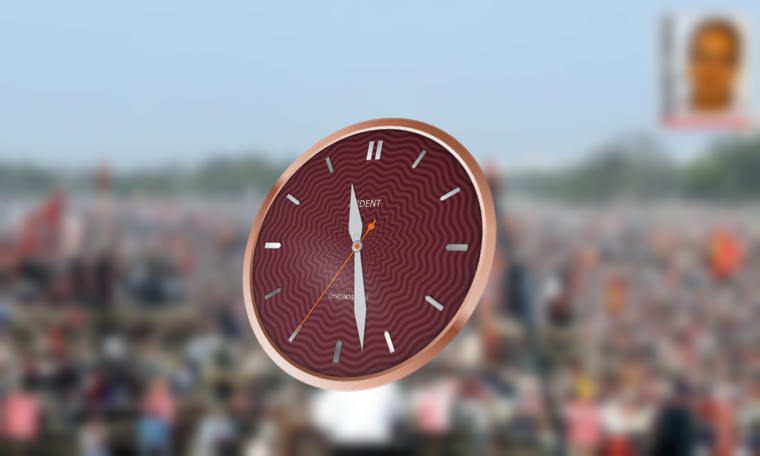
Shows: 11:27:35
